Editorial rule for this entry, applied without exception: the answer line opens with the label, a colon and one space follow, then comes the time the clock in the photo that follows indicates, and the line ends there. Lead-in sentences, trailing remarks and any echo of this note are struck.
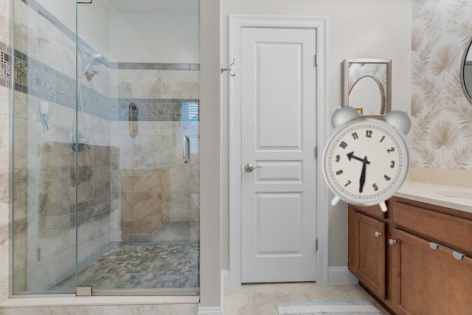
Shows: 9:30
